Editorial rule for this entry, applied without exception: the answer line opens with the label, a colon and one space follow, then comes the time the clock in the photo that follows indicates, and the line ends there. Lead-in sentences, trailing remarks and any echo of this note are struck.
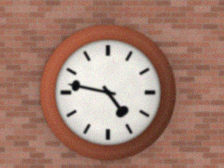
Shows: 4:47
